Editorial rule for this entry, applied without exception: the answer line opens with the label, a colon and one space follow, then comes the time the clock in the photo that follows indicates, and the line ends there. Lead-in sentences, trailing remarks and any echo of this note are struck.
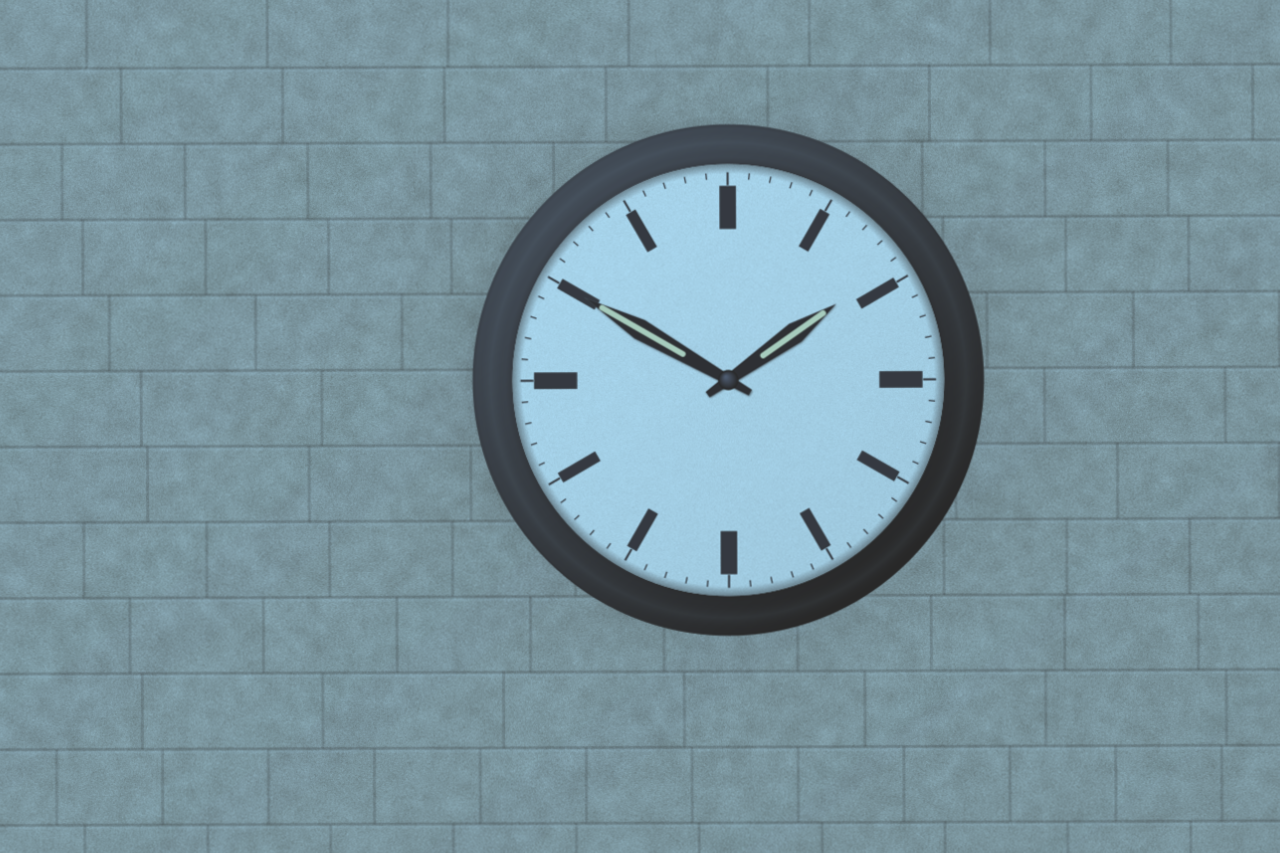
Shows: 1:50
